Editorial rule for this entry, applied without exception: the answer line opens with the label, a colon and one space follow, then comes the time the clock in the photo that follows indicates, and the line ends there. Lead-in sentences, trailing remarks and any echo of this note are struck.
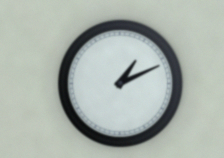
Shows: 1:11
